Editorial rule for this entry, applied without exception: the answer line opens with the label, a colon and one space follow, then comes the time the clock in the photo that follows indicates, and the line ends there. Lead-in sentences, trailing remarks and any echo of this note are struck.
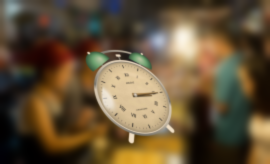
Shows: 3:15
